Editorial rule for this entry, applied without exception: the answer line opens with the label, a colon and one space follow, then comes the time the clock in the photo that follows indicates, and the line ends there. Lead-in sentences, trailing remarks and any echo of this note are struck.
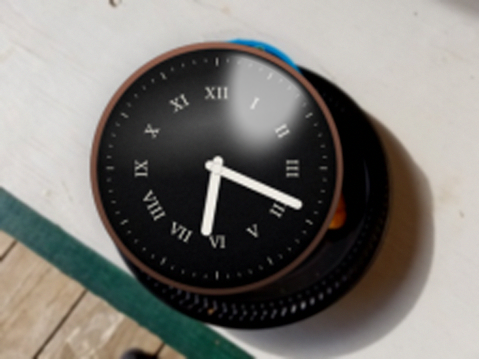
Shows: 6:19
